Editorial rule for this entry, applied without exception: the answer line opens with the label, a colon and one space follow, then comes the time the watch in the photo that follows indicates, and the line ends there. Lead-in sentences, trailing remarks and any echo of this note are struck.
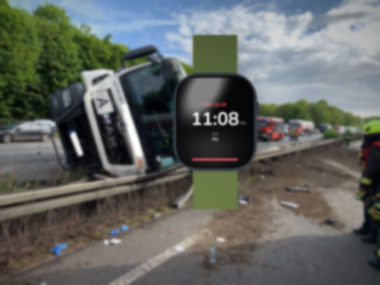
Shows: 11:08
